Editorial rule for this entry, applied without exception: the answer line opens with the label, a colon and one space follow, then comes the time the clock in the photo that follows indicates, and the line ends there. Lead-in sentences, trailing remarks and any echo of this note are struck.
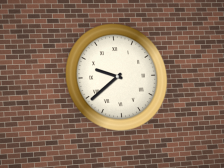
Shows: 9:39
